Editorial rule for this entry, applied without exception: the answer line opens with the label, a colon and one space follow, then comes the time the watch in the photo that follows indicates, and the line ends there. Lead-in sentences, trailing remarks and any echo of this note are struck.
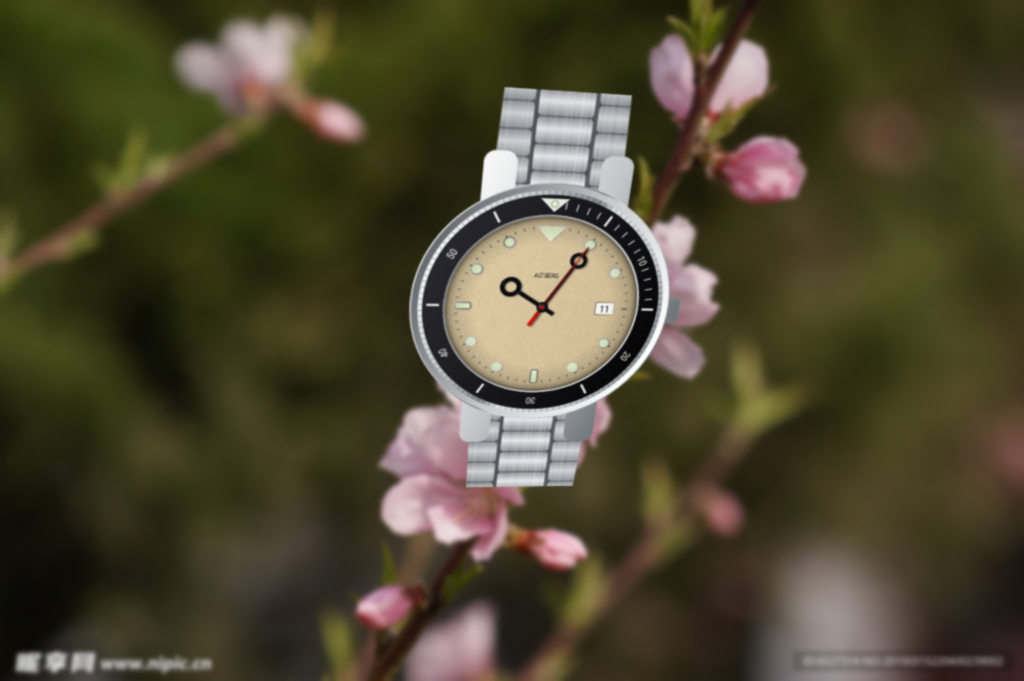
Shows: 10:05:05
